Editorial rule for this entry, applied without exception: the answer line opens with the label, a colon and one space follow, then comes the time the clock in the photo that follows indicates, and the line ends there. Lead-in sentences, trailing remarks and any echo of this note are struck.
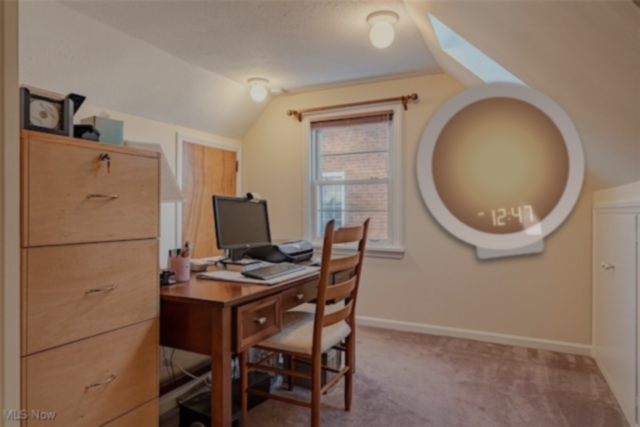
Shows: 12:47
